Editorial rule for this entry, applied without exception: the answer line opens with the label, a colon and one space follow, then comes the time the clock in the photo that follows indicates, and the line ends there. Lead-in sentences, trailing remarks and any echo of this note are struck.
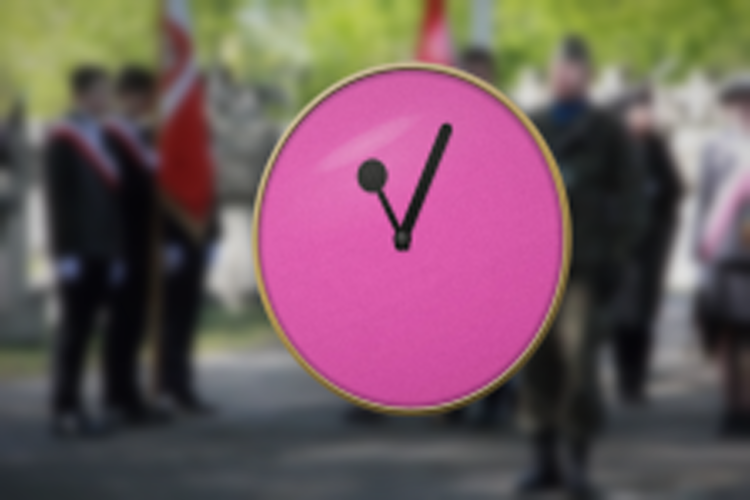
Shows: 11:04
